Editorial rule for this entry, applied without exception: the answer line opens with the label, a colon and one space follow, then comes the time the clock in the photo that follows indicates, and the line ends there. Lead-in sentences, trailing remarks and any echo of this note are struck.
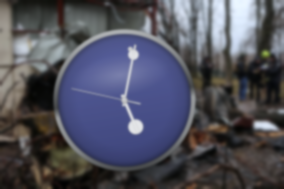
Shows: 5:00:46
